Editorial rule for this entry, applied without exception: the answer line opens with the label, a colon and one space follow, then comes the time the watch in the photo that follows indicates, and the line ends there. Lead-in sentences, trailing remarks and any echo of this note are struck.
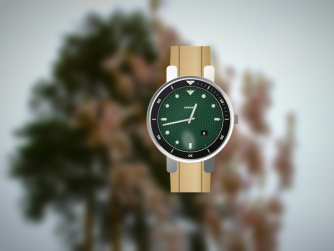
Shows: 12:43
